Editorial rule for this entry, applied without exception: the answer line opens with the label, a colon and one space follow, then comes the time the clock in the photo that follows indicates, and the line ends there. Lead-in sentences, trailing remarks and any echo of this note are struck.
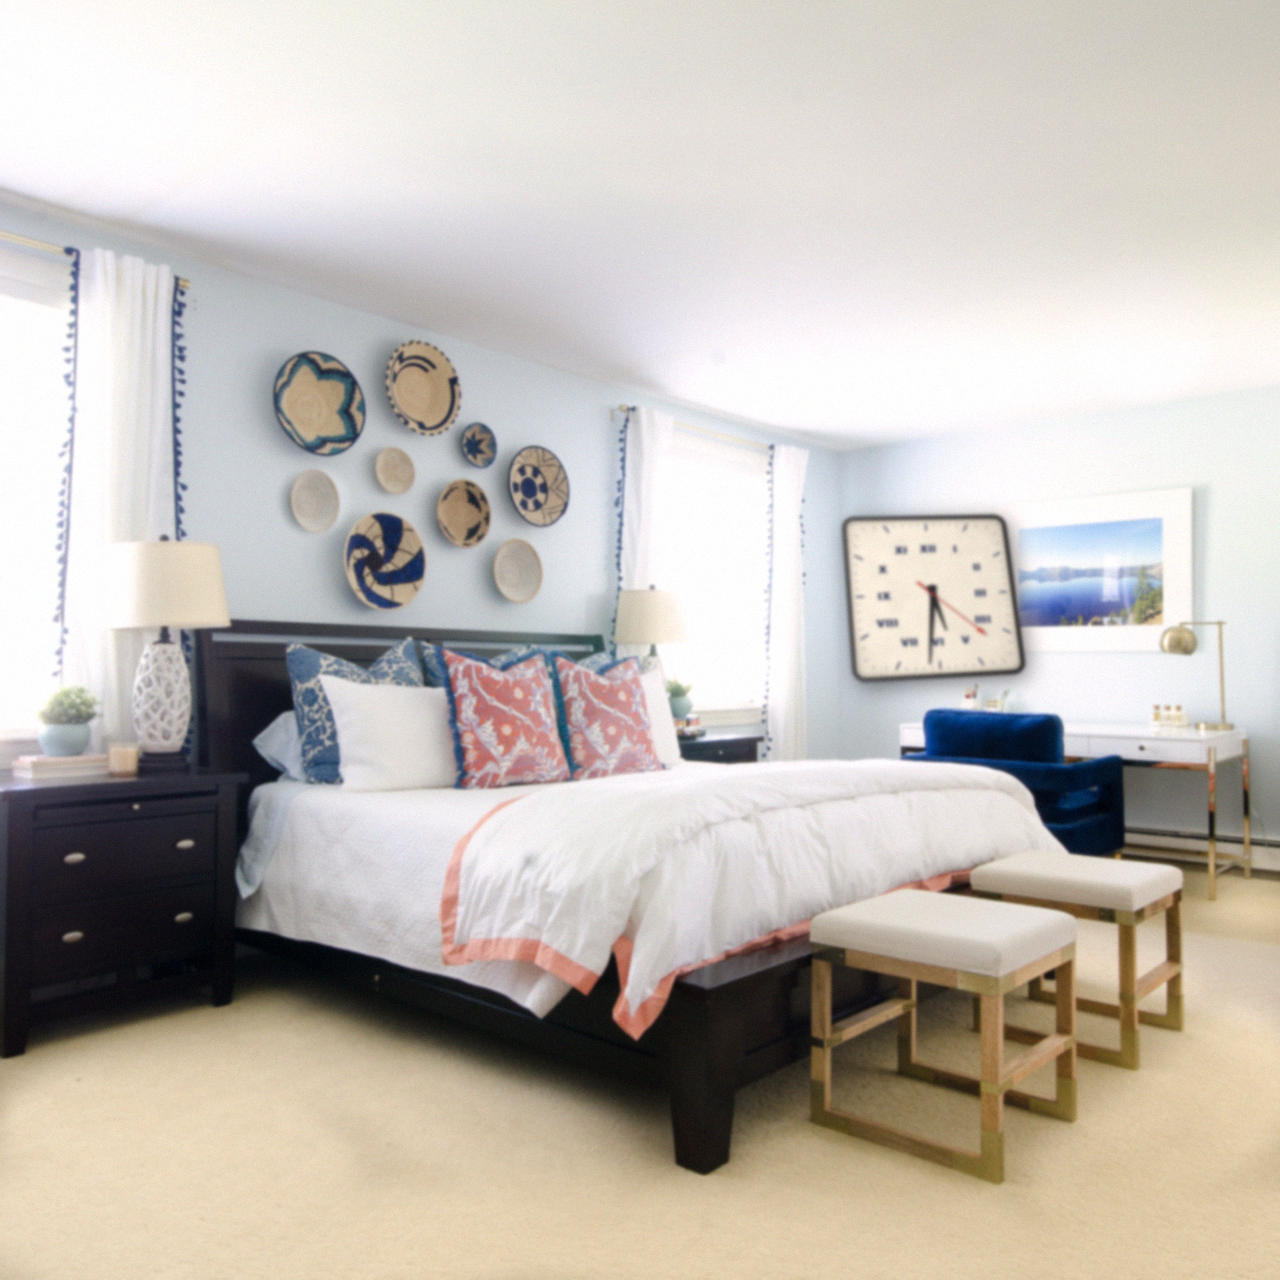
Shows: 5:31:22
